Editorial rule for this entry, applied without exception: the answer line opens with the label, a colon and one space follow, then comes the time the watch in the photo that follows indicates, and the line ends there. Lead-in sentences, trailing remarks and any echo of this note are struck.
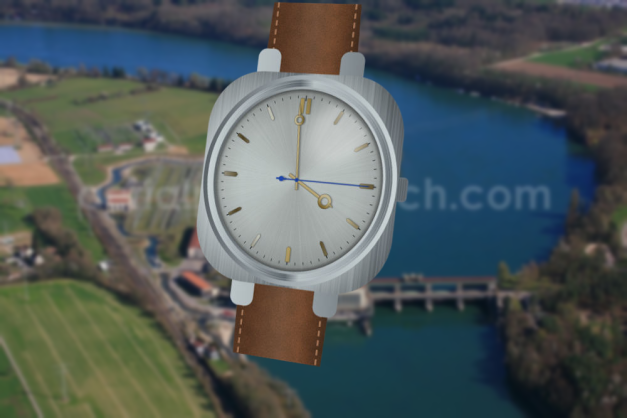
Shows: 3:59:15
